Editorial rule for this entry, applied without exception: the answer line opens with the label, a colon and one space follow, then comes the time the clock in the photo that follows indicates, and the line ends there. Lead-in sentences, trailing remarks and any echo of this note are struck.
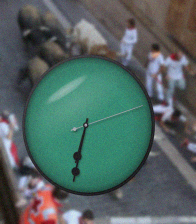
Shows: 6:32:12
